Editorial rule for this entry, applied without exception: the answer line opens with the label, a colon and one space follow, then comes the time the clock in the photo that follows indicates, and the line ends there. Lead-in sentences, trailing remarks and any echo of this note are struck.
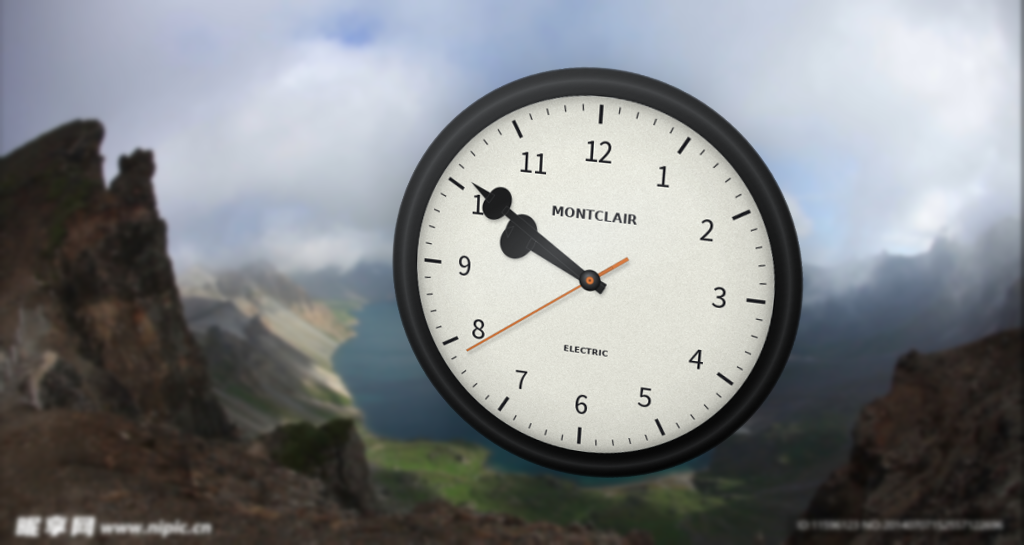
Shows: 9:50:39
